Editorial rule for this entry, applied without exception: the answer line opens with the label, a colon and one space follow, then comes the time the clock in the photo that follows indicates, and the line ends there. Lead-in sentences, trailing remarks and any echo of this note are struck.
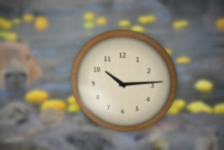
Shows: 10:14
